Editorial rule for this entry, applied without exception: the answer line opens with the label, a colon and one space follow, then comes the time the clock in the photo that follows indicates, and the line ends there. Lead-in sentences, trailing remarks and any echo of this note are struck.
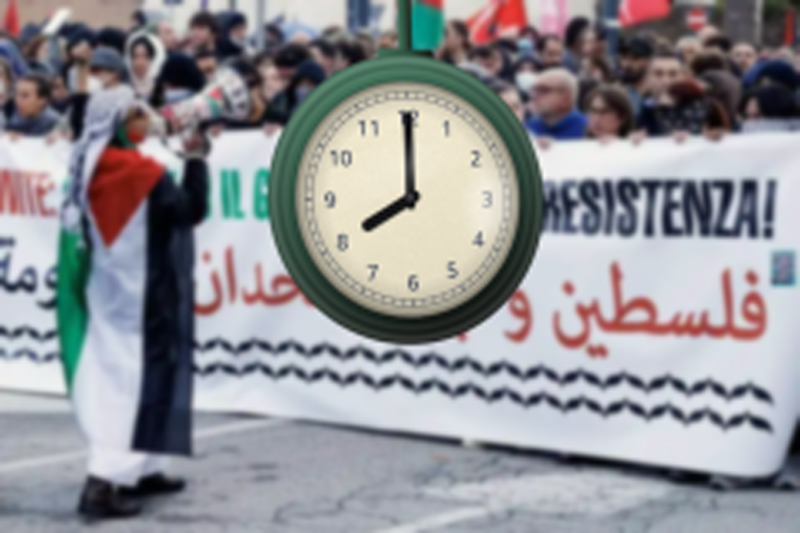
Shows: 8:00
